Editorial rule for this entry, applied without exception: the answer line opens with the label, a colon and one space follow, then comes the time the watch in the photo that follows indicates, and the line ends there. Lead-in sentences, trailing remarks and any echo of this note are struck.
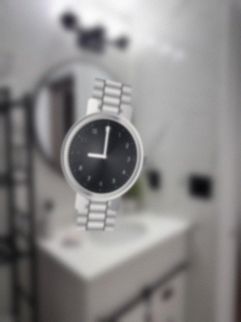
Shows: 9:00
